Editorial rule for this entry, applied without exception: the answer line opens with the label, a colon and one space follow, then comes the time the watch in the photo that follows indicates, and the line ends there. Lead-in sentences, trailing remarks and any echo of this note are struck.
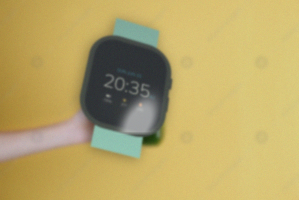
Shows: 20:35
